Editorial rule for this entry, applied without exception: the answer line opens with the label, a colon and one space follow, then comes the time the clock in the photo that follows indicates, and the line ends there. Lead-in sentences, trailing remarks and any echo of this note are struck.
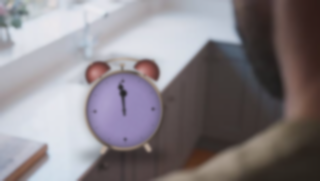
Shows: 11:59
